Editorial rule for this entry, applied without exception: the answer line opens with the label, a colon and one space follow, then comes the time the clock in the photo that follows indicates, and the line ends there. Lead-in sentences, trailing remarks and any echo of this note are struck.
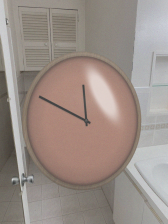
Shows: 11:49
